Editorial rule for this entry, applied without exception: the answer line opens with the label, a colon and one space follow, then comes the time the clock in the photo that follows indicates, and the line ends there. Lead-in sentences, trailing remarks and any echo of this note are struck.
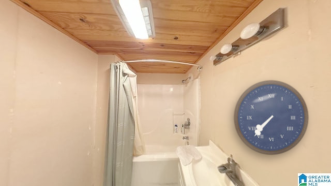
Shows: 7:37
